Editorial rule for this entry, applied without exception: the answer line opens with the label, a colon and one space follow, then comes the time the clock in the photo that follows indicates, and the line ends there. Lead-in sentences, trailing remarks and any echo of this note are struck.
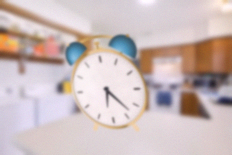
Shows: 6:23
